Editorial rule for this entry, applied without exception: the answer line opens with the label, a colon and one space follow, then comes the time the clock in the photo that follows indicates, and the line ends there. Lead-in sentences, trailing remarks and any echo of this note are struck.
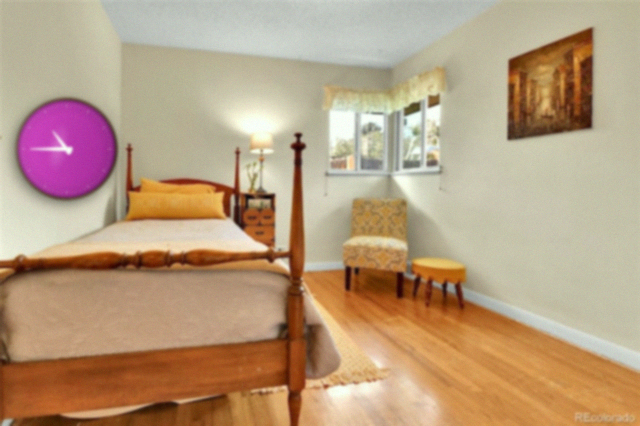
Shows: 10:45
